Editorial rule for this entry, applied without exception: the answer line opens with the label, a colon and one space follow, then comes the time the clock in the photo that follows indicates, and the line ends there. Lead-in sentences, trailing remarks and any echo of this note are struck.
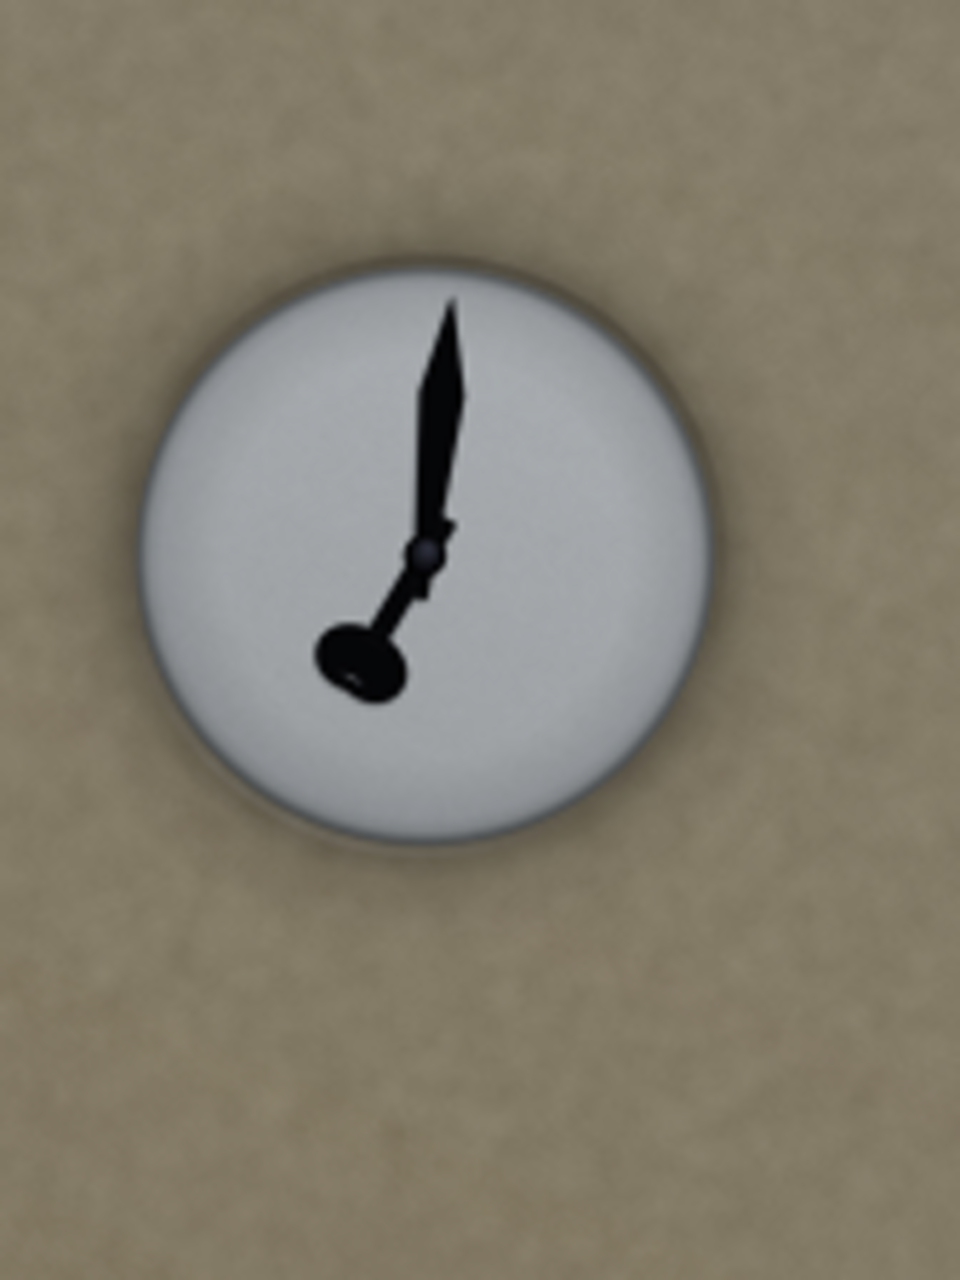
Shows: 7:01
